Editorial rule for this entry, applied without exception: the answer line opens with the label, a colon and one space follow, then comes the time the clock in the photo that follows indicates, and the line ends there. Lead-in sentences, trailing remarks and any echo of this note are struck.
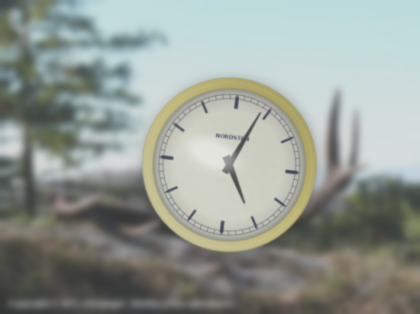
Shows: 5:04
